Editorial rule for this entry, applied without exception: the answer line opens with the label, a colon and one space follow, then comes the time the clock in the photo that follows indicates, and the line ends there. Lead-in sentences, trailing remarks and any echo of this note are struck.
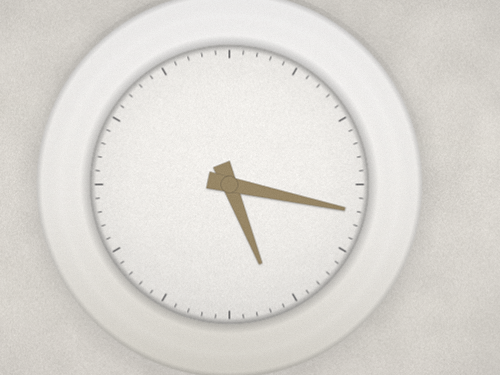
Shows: 5:17
